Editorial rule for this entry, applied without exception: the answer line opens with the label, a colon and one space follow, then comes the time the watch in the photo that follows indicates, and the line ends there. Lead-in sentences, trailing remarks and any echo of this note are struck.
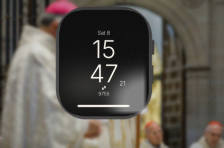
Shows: 15:47
